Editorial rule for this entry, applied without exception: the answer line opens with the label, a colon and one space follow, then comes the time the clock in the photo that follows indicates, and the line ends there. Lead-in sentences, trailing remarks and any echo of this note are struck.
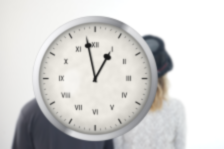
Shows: 12:58
